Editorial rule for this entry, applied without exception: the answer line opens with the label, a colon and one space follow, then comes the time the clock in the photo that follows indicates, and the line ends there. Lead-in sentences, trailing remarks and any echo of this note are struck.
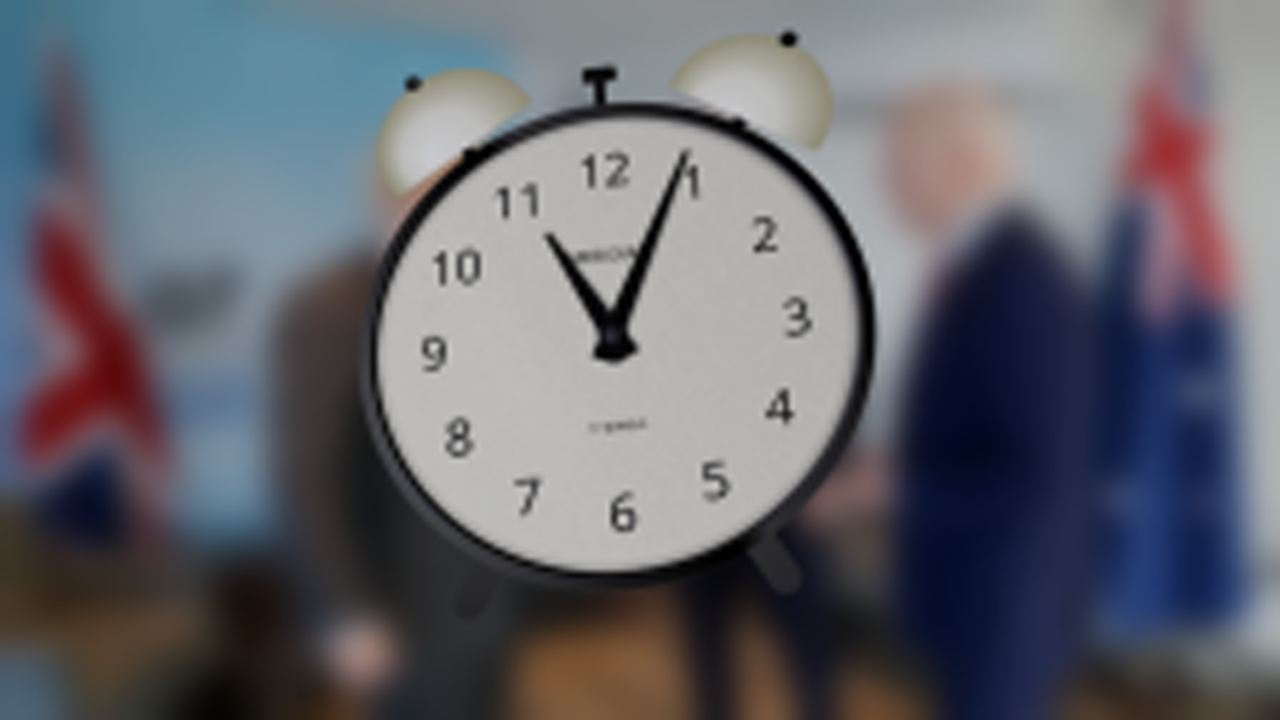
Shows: 11:04
